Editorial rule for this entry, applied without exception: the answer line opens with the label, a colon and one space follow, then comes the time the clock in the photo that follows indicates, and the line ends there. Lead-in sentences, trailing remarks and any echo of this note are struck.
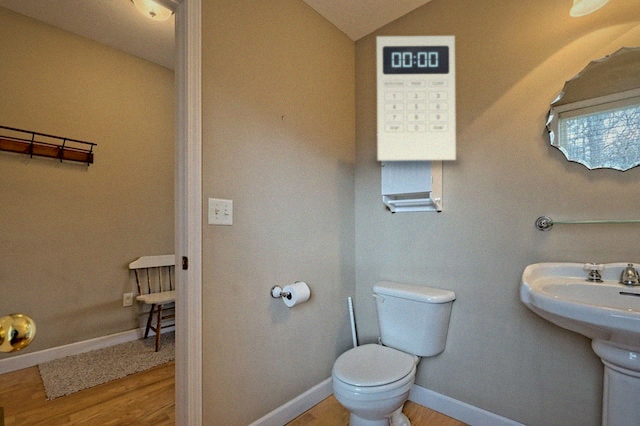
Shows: 0:00
